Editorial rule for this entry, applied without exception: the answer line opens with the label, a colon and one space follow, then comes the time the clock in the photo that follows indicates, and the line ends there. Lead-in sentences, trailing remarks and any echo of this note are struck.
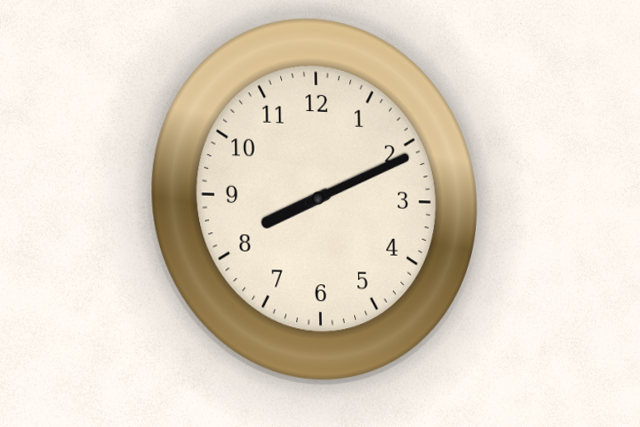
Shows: 8:11
